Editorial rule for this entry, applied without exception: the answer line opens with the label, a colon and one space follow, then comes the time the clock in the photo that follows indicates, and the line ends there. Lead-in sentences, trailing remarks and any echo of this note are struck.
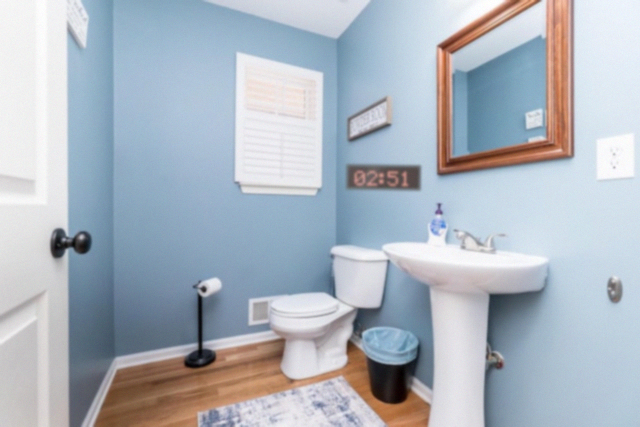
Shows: 2:51
